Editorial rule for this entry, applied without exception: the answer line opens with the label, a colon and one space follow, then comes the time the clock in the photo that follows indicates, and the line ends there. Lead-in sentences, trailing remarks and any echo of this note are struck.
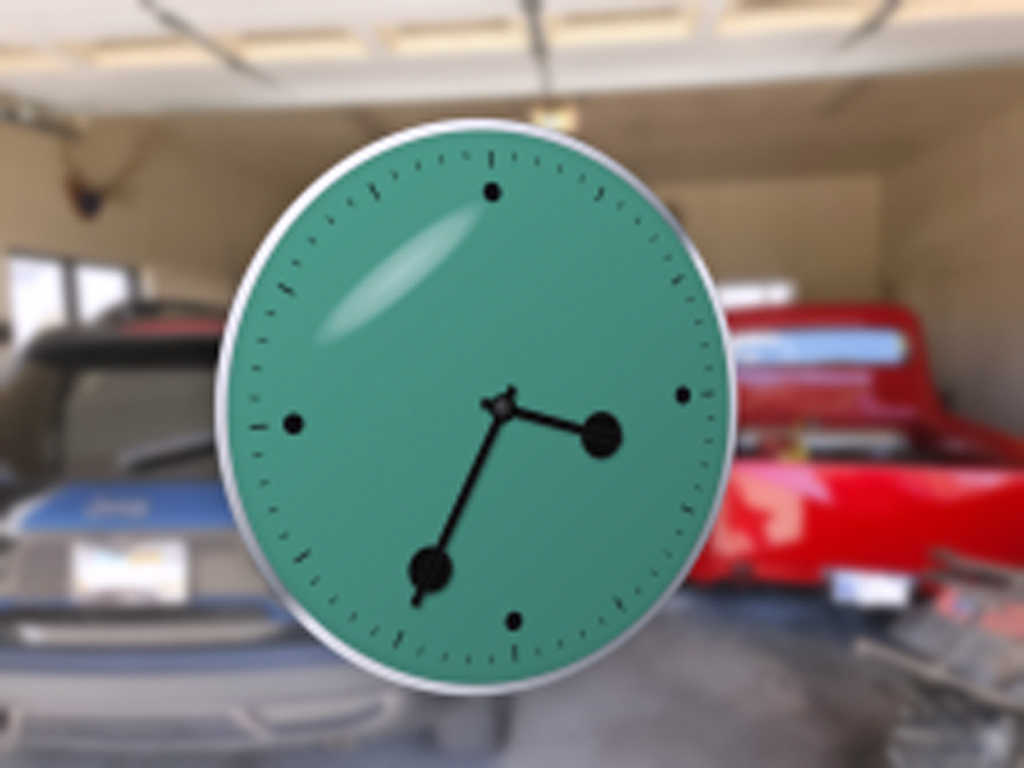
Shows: 3:35
